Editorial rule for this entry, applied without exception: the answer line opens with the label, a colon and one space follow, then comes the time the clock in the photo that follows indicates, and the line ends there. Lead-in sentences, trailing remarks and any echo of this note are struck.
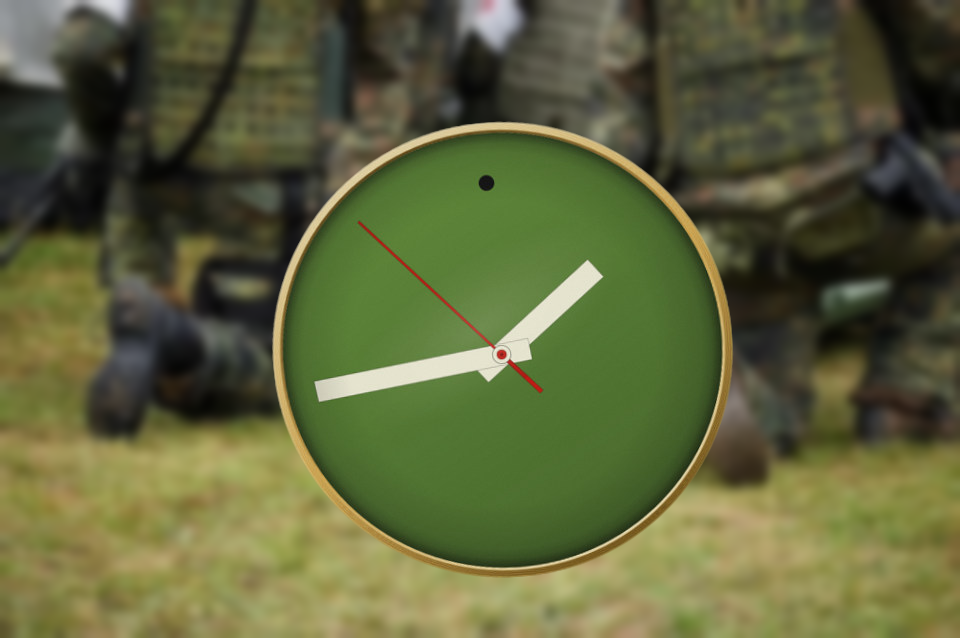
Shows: 1:43:53
